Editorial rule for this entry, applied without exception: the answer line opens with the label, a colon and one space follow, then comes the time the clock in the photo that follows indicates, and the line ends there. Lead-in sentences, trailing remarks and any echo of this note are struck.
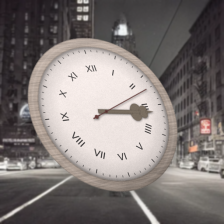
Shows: 3:16:12
